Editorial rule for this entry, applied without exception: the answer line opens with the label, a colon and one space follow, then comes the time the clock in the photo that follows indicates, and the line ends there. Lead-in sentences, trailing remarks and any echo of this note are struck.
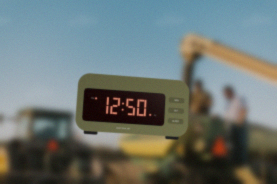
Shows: 12:50
